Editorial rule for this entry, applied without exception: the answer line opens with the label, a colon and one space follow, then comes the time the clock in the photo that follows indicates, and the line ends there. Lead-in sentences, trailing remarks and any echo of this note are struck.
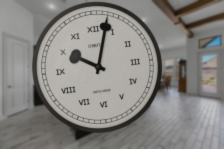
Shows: 10:03
